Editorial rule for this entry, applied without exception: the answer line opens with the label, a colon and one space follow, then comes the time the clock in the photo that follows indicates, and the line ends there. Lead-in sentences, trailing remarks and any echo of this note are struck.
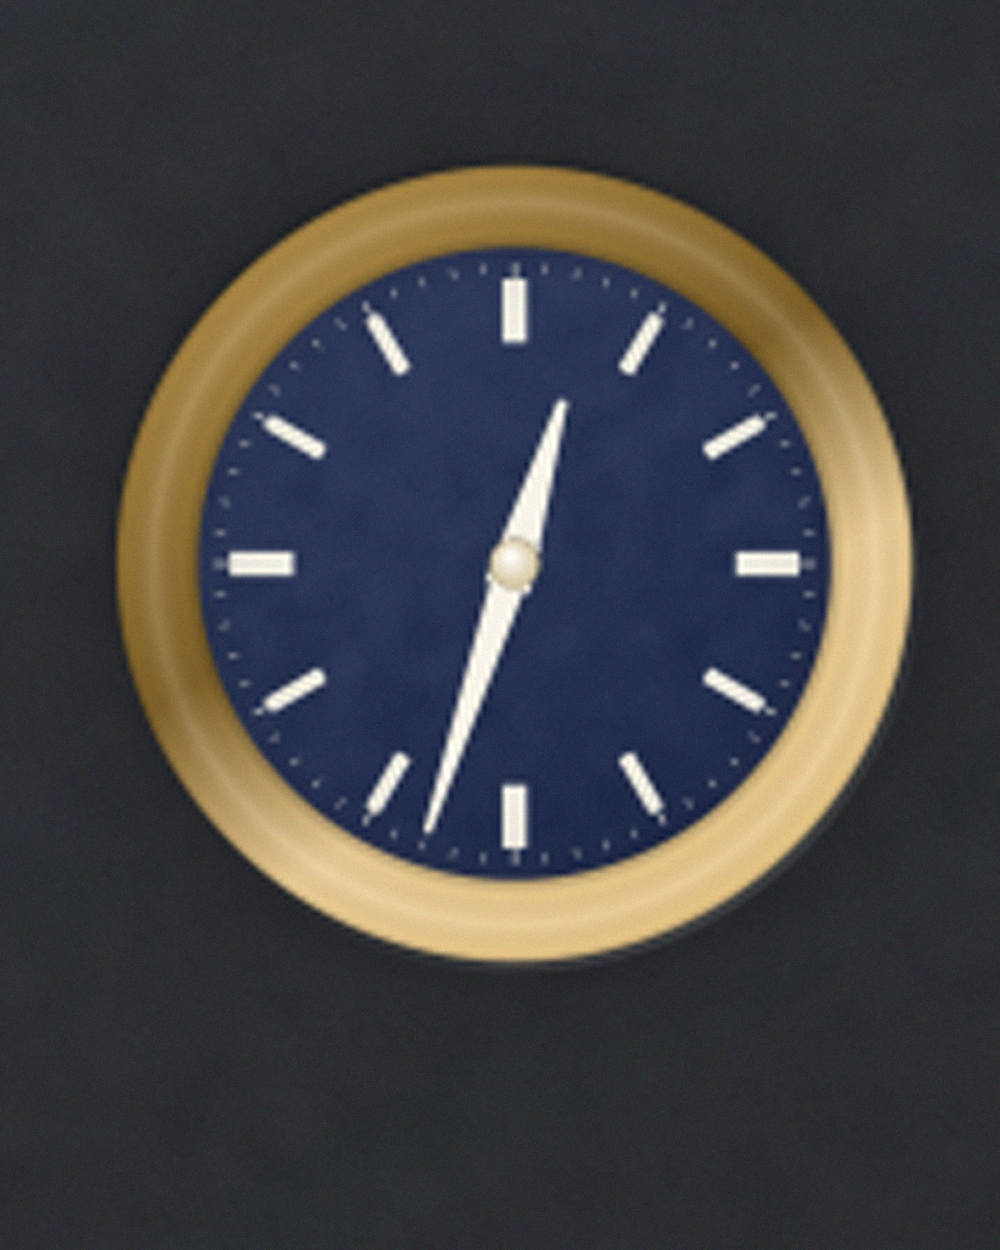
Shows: 12:33
